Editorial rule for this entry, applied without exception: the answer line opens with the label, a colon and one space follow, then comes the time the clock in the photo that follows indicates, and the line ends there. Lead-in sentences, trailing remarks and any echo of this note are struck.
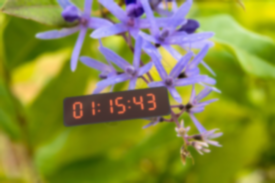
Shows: 1:15:43
